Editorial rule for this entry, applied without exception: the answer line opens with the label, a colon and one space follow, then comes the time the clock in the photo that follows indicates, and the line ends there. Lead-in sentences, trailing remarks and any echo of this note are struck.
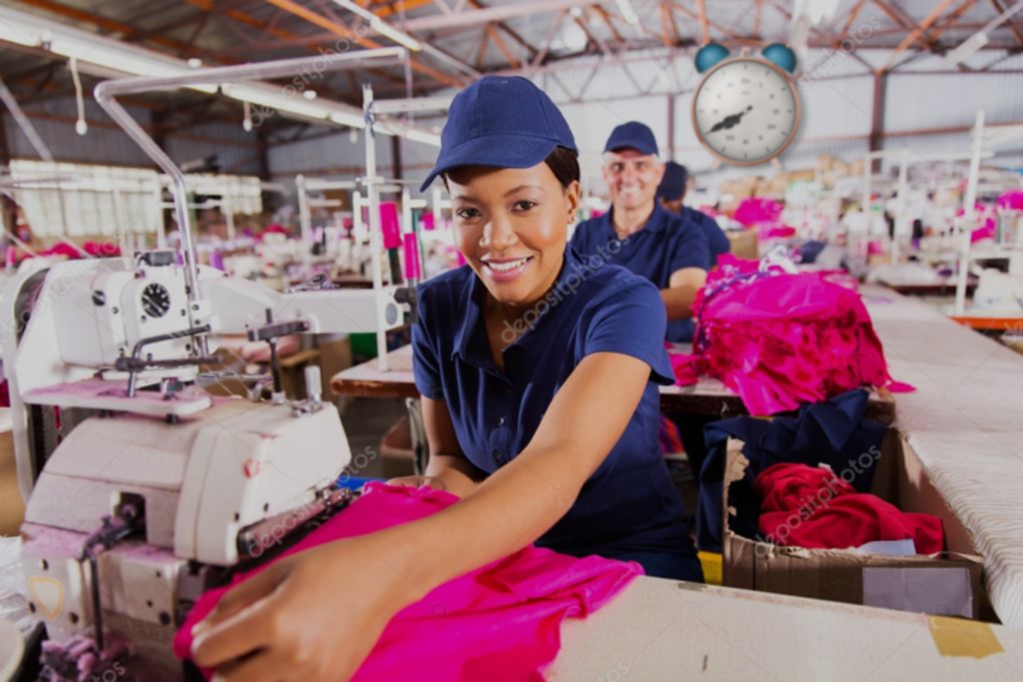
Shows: 7:40
